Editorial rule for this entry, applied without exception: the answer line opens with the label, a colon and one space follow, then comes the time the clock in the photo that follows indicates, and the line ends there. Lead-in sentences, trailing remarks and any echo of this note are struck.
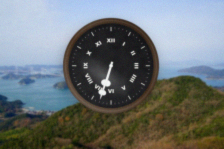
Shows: 6:33
